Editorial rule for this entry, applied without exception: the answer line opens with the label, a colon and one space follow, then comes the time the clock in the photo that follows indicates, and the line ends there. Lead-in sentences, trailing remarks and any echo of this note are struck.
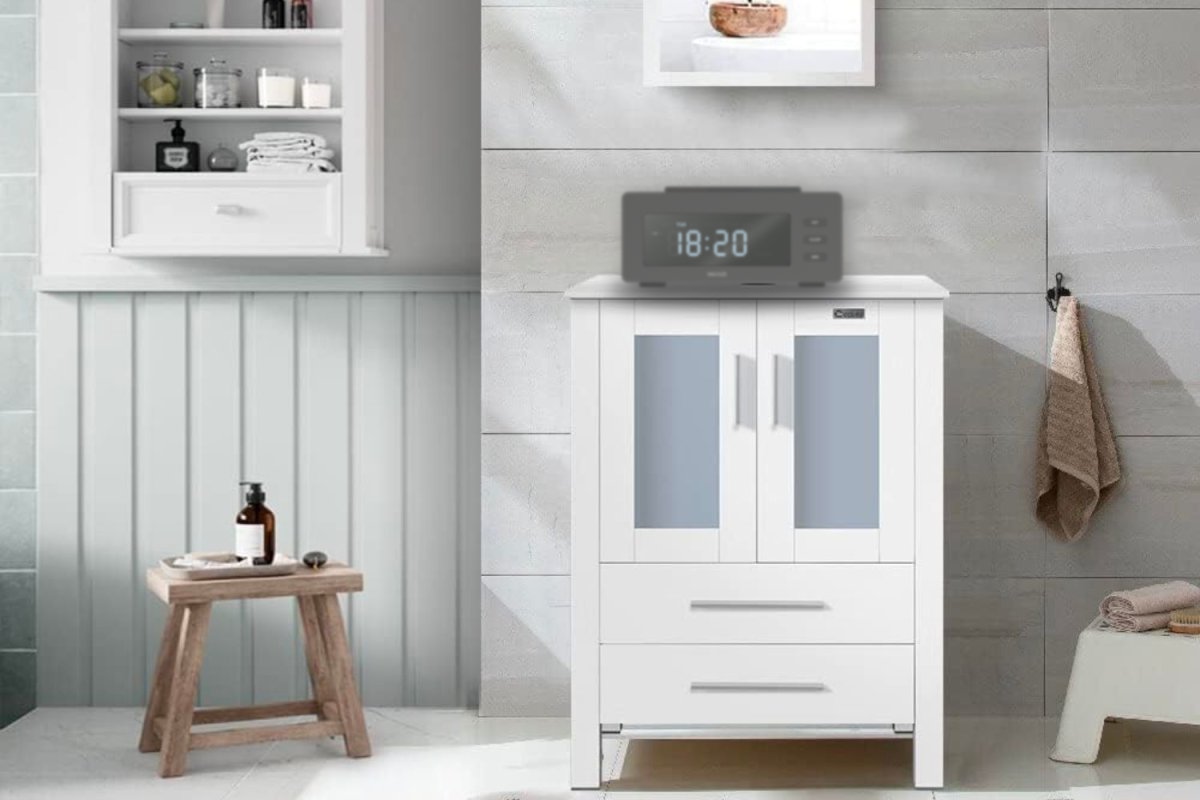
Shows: 18:20
